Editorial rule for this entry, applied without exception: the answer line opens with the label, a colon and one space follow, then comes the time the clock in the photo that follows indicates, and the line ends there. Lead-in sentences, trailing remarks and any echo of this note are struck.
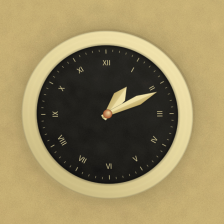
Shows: 1:11
